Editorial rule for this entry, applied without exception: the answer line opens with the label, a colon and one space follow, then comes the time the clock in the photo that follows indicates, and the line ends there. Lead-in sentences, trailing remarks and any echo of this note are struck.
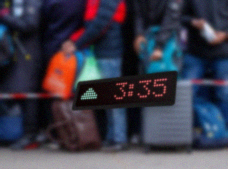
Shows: 3:35
